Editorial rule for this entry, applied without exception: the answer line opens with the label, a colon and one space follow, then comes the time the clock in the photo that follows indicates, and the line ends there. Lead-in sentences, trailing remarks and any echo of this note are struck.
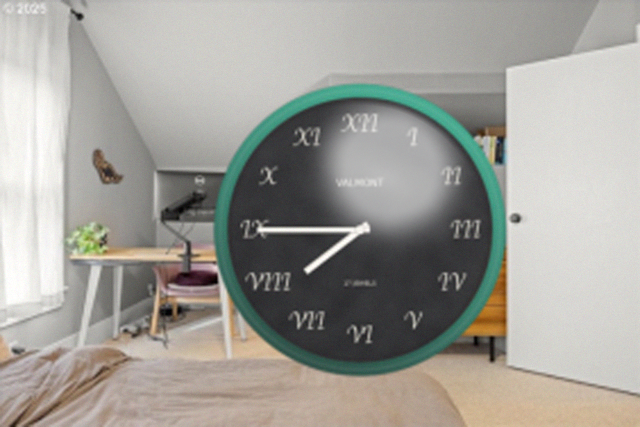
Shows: 7:45
